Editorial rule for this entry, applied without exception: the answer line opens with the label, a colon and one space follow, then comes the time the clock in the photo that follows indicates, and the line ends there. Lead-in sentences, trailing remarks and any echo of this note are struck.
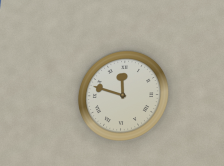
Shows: 11:48
